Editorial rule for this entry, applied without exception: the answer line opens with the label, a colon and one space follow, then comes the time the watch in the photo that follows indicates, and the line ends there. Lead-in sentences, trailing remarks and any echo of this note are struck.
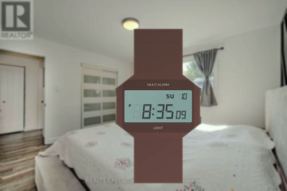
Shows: 8:35:09
